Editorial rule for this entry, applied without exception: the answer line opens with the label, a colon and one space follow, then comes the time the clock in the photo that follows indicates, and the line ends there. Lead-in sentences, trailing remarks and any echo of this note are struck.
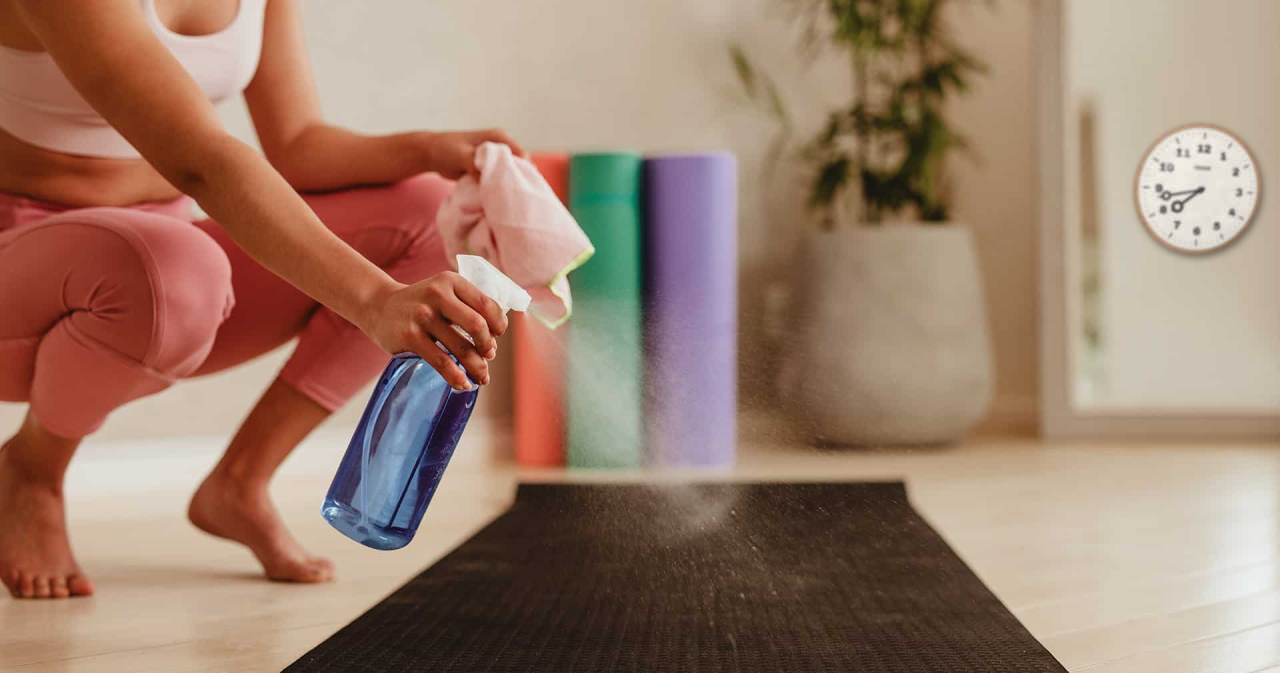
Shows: 7:43
